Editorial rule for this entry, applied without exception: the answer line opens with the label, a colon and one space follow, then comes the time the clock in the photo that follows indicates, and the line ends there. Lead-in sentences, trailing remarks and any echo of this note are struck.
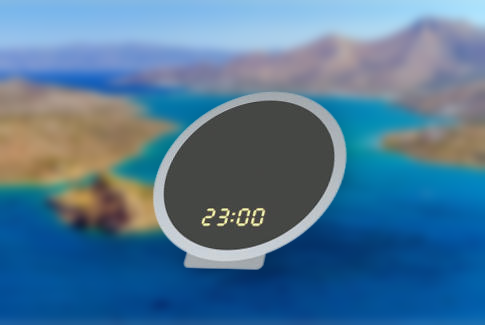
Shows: 23:00
